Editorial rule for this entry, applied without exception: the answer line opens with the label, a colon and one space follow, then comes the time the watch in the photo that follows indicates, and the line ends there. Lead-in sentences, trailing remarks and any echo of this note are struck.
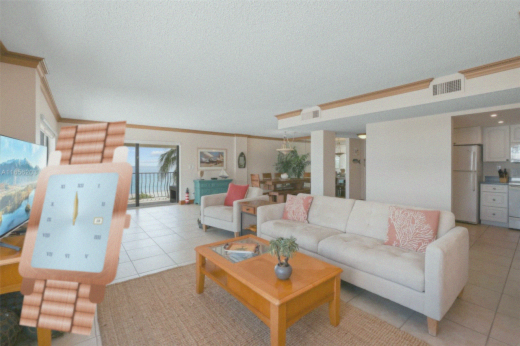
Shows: 11:59
